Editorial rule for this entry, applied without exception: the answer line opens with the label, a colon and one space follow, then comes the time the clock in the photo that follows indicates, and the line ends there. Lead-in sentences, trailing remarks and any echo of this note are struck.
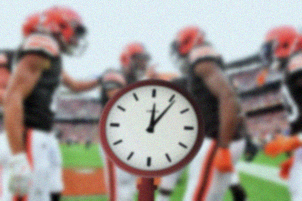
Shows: 12:06
